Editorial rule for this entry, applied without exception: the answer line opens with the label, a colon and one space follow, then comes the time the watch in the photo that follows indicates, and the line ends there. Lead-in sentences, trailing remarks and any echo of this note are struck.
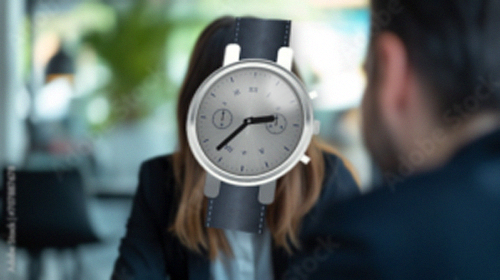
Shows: 2:37
